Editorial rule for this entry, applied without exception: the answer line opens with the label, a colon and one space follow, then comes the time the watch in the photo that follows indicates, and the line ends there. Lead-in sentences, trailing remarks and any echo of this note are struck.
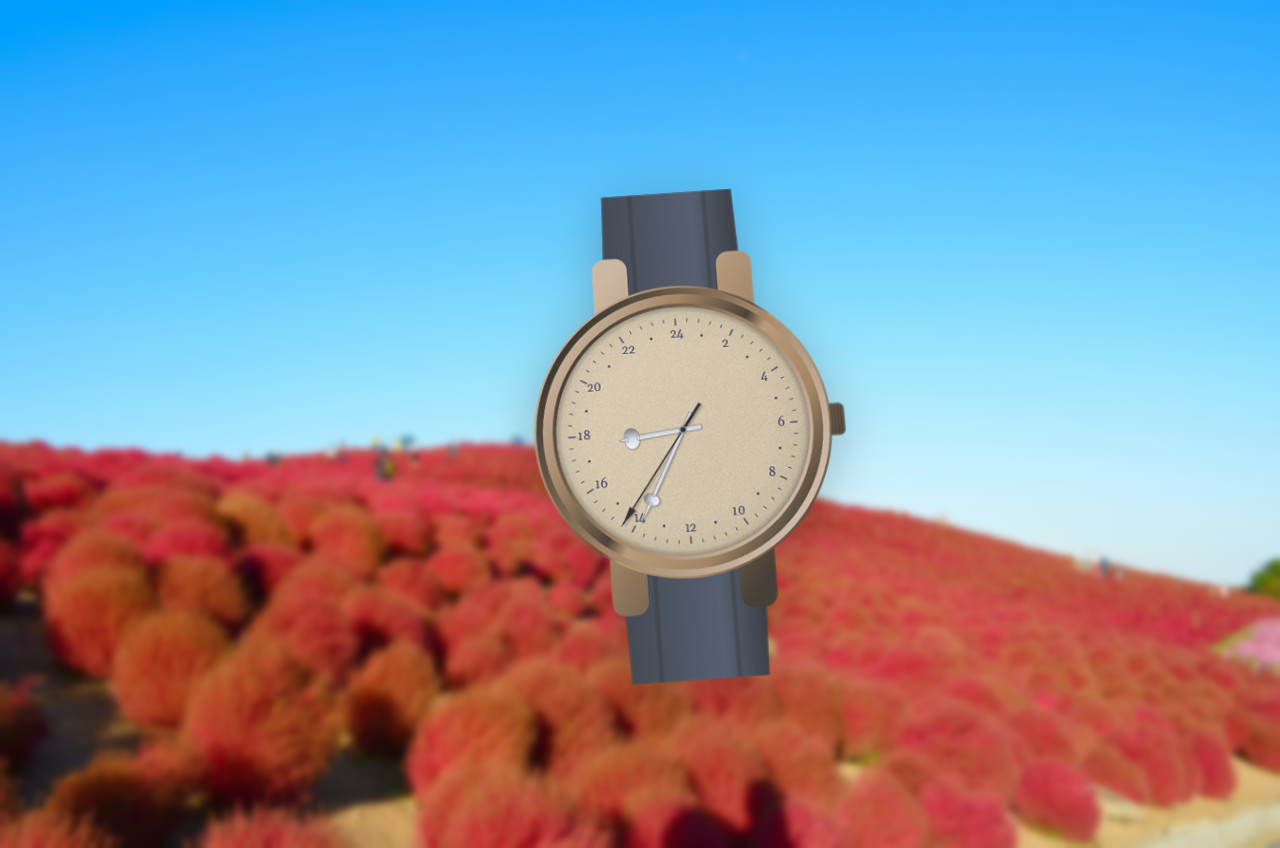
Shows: 17:34:36
